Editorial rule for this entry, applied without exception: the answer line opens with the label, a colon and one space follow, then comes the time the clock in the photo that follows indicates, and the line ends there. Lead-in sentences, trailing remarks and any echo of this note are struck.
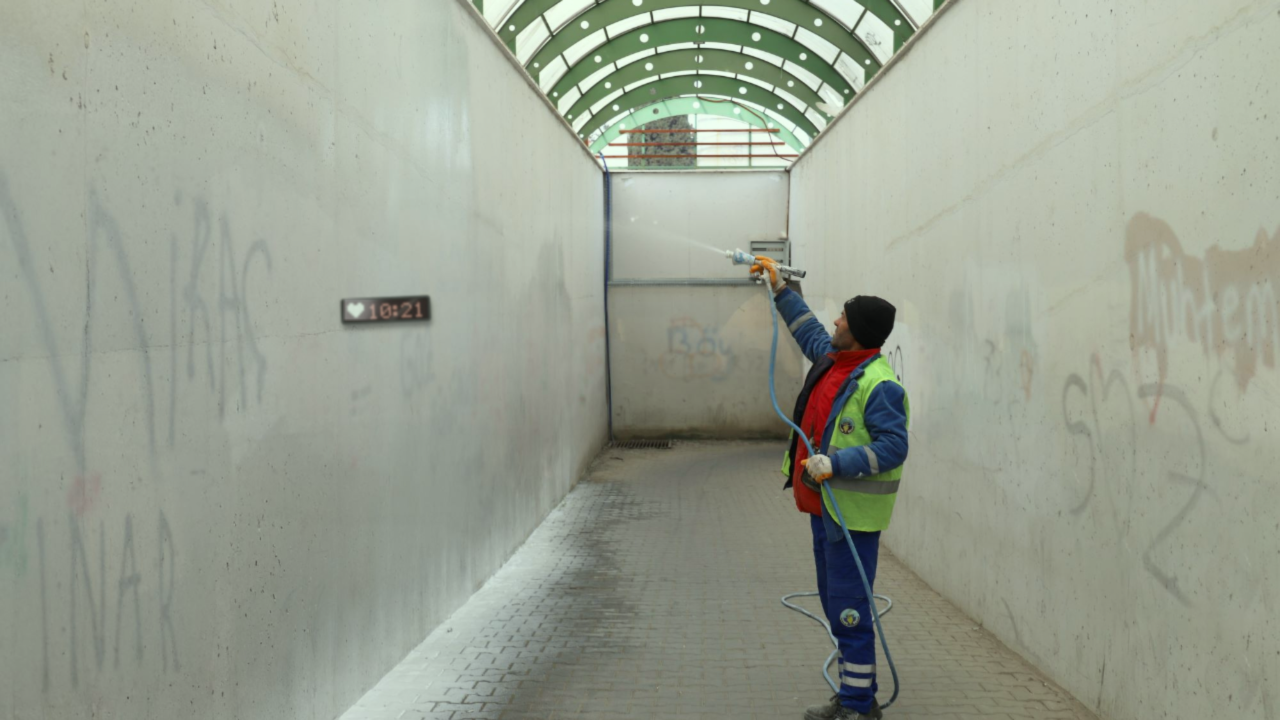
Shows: 10:21
